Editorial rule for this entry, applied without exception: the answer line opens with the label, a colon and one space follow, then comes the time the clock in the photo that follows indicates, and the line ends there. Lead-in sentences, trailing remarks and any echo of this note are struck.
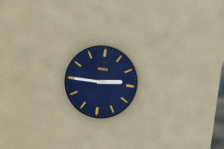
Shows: 2:45
